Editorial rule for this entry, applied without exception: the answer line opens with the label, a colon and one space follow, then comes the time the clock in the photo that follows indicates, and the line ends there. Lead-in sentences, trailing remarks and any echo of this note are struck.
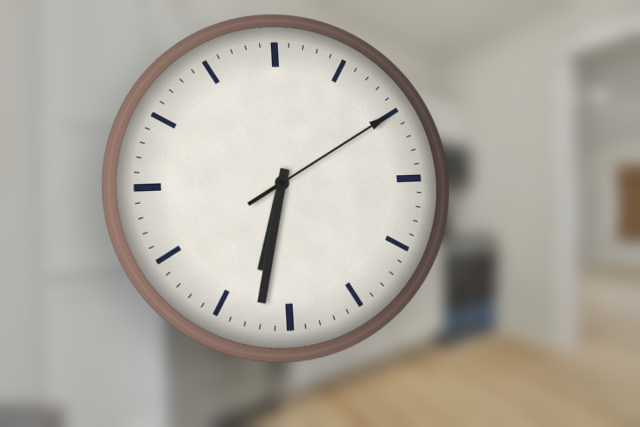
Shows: 6:32:10
